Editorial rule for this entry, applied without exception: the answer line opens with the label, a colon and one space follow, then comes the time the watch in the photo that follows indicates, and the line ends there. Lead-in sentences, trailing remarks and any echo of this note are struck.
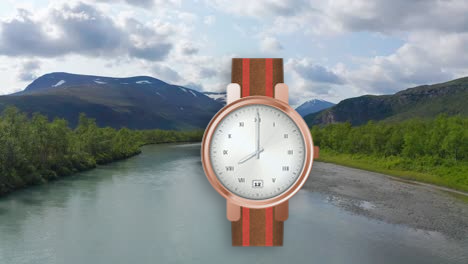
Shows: 8:00
